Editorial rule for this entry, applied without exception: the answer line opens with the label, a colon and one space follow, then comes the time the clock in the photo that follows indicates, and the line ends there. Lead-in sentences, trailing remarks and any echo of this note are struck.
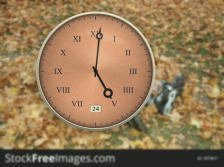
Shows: 5:01
